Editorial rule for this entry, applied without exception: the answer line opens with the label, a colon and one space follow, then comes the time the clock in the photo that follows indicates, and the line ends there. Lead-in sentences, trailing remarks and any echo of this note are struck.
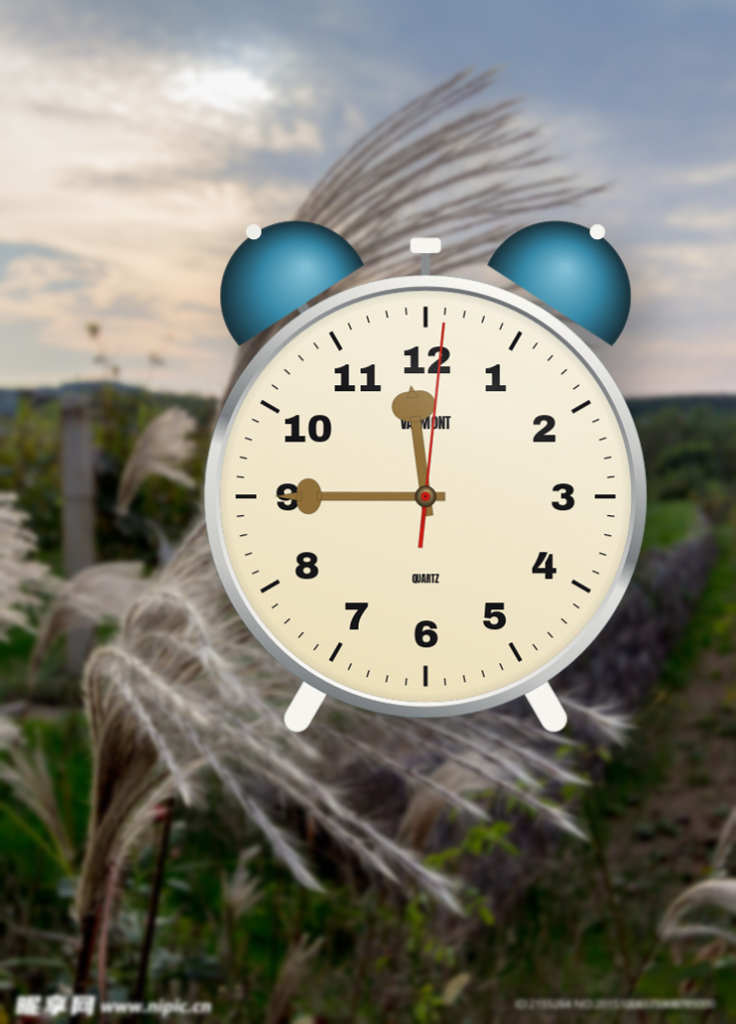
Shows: 11:45:01
